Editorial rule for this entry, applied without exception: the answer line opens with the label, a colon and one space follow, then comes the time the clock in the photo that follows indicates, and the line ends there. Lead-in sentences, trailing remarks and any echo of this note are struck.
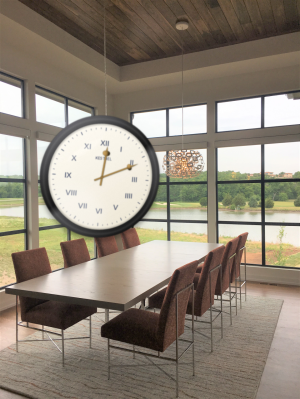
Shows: 12:11
